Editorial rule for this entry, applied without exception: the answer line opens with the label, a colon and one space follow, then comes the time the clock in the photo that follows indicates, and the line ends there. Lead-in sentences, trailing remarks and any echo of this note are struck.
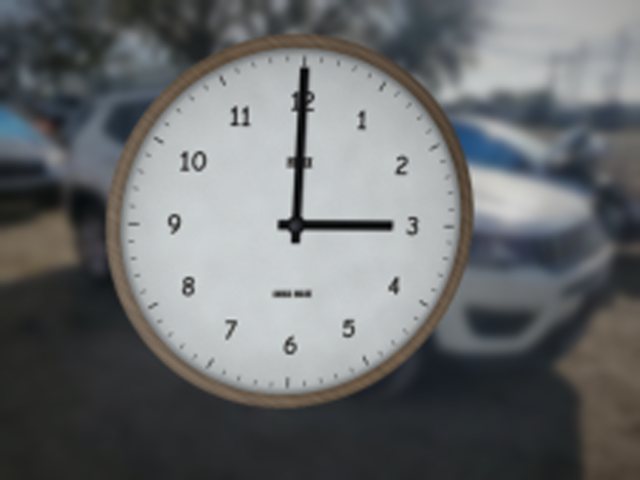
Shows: 3:00
